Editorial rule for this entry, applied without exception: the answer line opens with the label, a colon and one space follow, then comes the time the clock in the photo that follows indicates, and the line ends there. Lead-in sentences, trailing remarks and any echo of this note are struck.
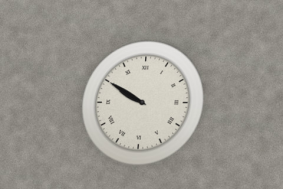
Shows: 9:50
